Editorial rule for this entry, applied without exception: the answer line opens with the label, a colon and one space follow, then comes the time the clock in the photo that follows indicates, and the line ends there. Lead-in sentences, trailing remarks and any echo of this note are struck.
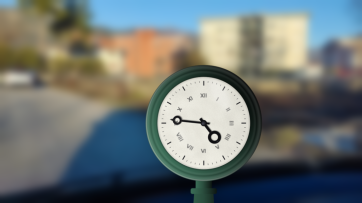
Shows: 4:46
